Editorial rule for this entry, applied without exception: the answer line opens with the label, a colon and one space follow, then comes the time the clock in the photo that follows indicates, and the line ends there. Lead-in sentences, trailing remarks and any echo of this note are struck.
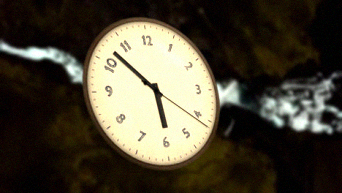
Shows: 5:52:21
